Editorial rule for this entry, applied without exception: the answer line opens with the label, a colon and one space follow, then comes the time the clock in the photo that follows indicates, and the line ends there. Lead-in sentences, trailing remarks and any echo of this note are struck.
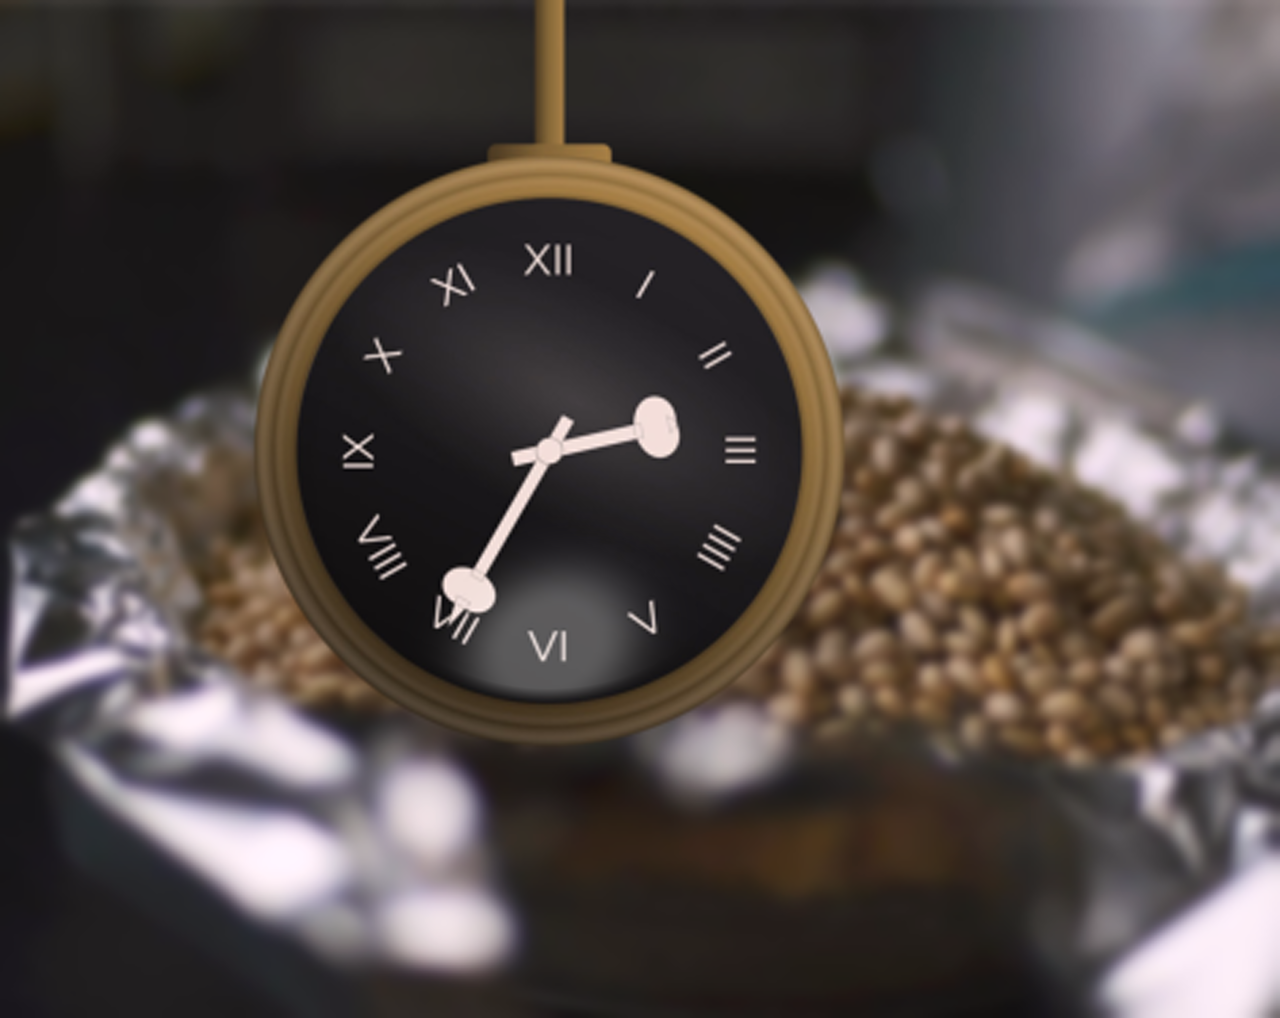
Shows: 2:35
